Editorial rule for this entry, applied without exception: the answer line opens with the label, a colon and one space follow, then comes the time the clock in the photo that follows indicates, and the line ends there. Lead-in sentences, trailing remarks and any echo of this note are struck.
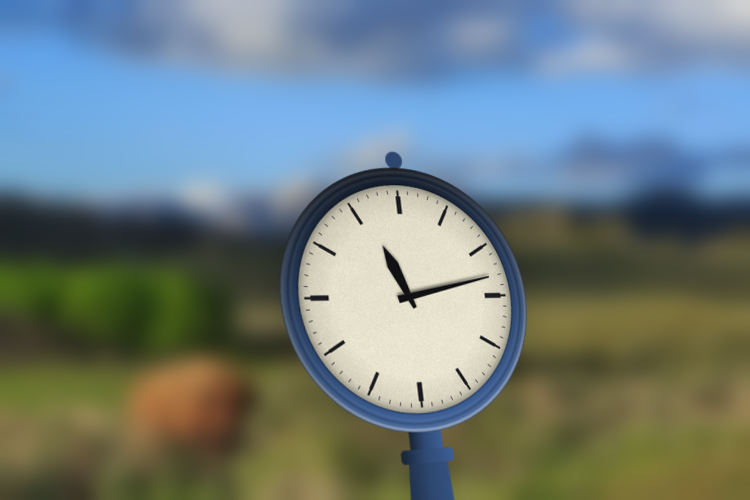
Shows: 11:13
